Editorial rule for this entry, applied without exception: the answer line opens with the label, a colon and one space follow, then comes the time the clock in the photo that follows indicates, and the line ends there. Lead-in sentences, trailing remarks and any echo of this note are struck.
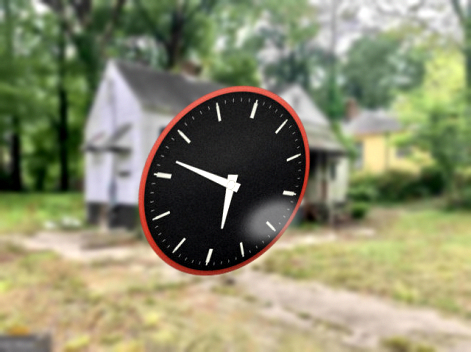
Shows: 5:47
